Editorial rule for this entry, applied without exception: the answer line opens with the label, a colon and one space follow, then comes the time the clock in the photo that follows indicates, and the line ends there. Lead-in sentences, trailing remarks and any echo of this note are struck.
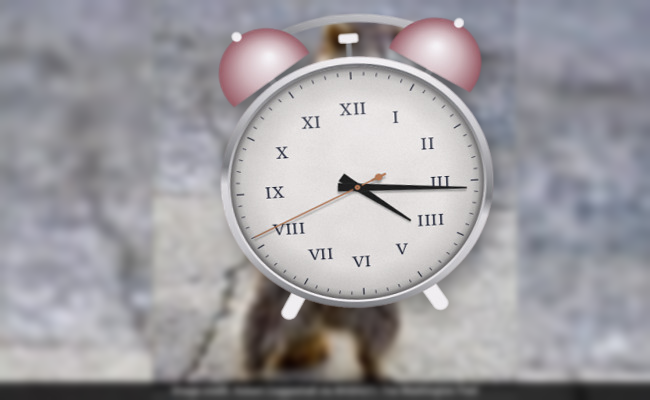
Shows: 4:15:41
